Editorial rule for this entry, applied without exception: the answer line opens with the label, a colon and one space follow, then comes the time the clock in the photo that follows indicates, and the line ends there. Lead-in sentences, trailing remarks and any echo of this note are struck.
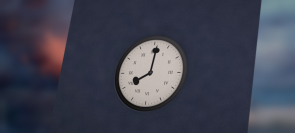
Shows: 8:01
